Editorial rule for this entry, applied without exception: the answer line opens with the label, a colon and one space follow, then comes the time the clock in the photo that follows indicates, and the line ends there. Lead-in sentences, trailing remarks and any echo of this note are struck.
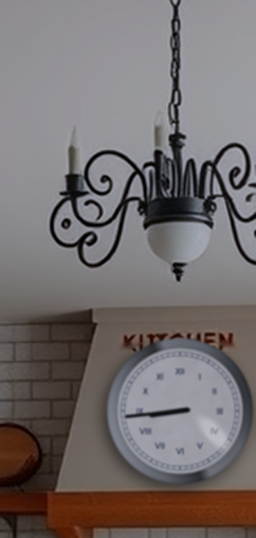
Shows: 8:44
